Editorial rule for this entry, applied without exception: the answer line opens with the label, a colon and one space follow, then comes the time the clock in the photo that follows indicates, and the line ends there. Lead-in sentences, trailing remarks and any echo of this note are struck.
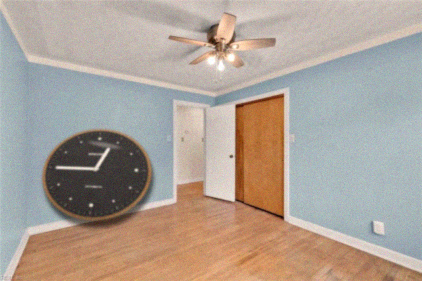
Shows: 12:45
